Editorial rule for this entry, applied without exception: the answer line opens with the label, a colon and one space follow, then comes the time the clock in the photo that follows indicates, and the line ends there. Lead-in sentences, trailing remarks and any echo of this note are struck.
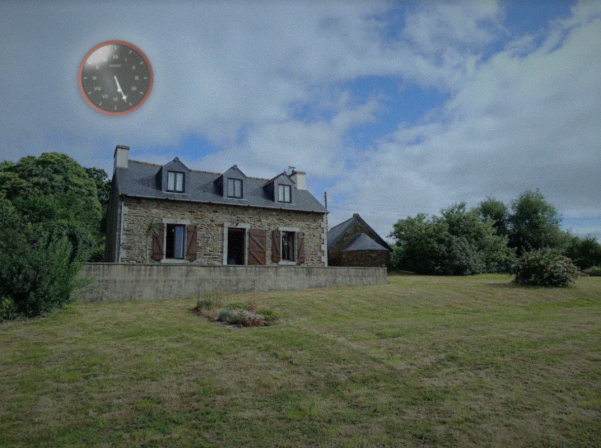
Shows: 5:26
